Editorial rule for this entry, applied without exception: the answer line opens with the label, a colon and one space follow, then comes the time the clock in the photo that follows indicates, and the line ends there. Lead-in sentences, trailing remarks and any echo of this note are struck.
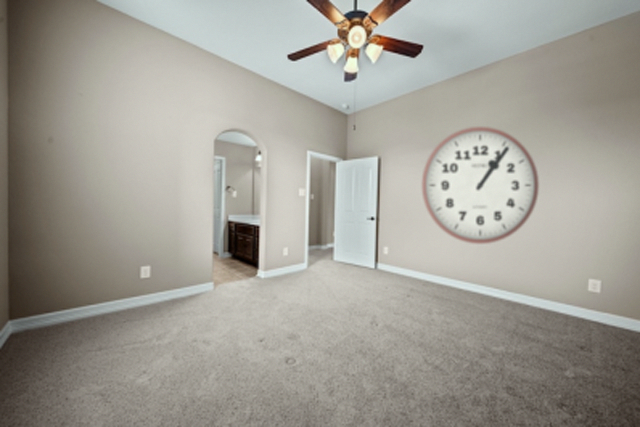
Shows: 1:06
